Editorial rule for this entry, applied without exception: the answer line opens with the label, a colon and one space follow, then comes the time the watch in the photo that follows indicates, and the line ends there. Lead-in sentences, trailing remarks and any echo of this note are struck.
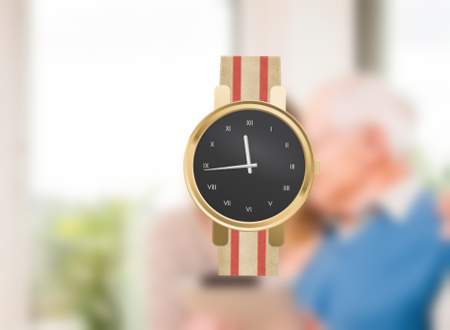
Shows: 11:44
